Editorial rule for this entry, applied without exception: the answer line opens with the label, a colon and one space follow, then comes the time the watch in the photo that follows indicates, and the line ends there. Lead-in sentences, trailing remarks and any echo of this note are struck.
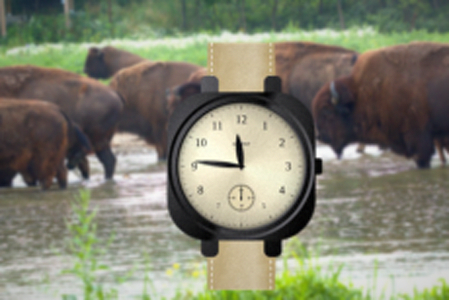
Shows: 11:46
